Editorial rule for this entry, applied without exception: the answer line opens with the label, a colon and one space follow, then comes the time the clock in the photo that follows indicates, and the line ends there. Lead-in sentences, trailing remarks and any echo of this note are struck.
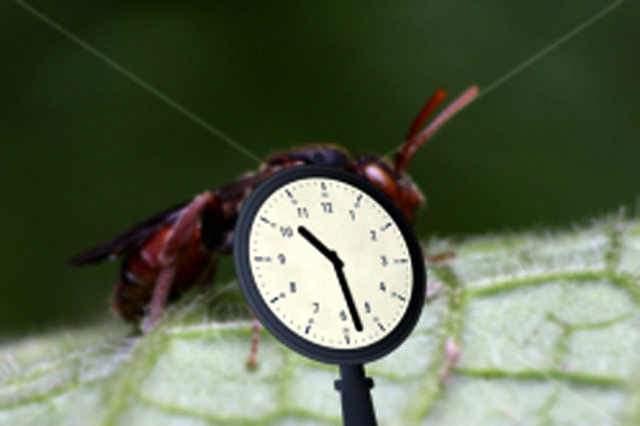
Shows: 10:28
